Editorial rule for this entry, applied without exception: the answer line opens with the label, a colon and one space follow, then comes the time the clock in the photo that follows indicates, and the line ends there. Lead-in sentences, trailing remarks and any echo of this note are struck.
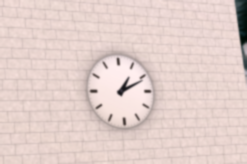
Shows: 1:11
